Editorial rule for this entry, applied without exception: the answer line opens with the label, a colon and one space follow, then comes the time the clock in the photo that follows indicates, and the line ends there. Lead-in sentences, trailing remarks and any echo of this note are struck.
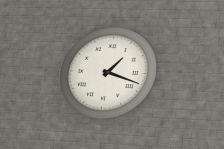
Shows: 1:18
